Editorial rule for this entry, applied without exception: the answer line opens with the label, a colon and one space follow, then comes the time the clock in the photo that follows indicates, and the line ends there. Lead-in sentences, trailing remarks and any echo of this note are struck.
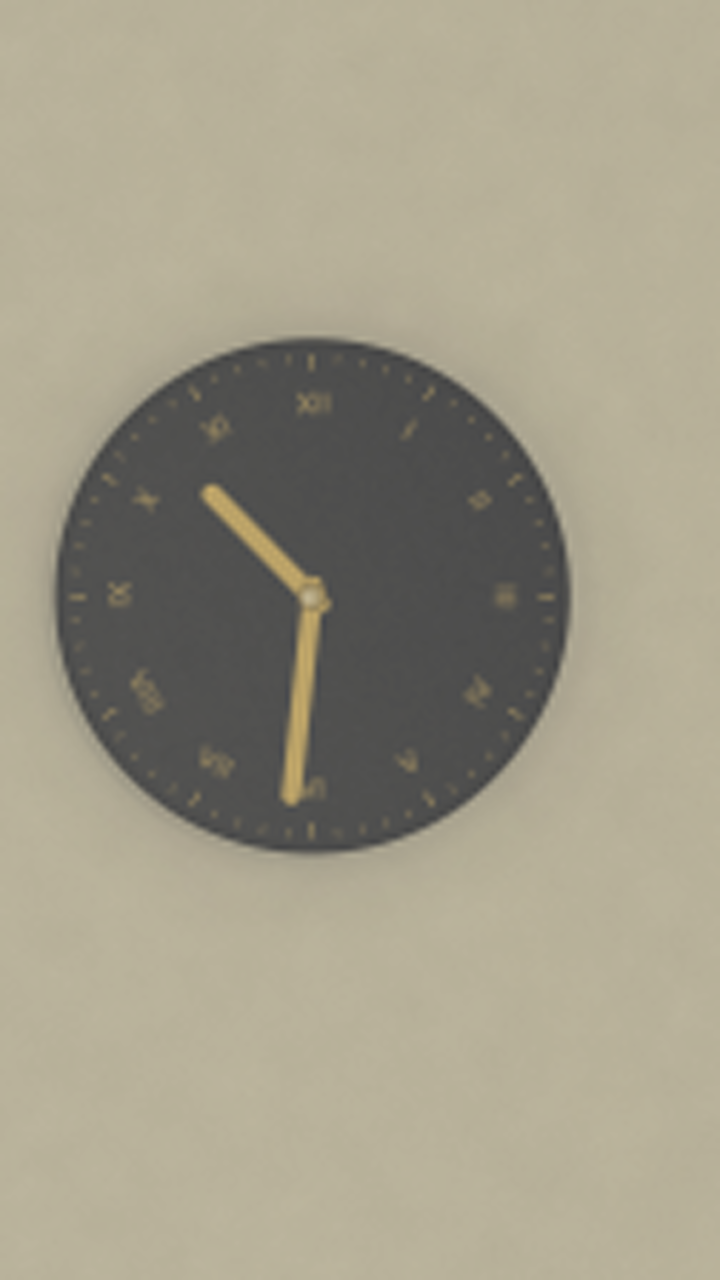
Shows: 10:31
